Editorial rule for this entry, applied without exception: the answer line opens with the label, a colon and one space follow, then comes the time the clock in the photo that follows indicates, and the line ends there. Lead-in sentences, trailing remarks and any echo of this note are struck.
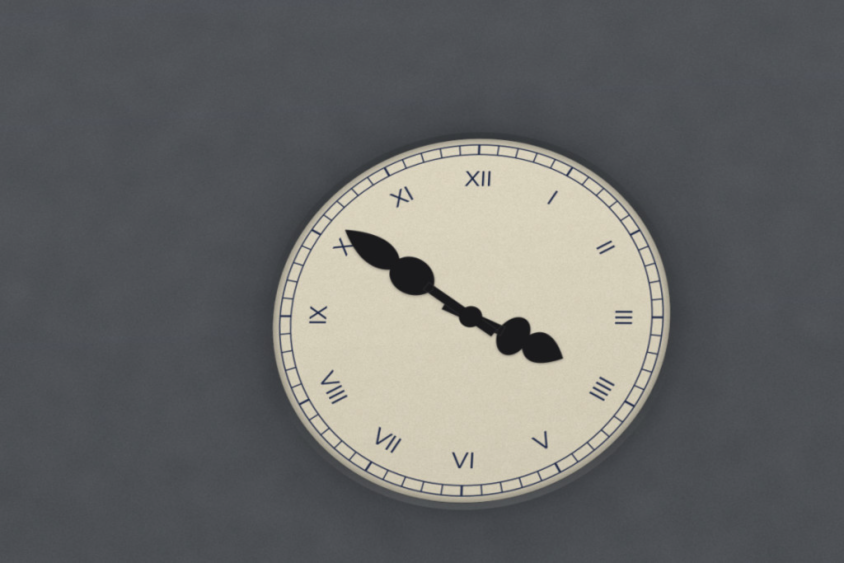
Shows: 3:51
